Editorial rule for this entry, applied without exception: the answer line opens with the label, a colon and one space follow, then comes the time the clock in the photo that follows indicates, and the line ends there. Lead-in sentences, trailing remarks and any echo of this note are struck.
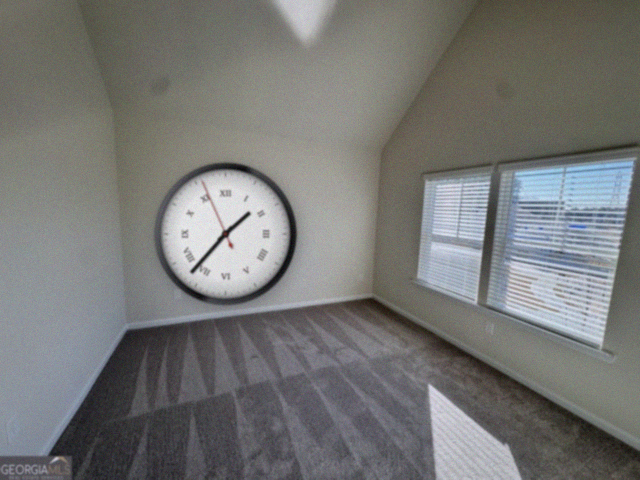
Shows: 1:36:56
